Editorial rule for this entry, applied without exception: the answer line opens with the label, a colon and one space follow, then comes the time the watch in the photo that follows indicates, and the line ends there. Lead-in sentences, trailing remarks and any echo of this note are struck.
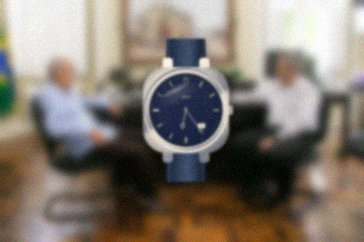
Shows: 6:24
